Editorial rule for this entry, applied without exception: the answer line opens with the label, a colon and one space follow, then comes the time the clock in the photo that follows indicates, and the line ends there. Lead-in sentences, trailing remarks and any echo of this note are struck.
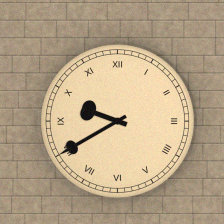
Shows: 9:40
